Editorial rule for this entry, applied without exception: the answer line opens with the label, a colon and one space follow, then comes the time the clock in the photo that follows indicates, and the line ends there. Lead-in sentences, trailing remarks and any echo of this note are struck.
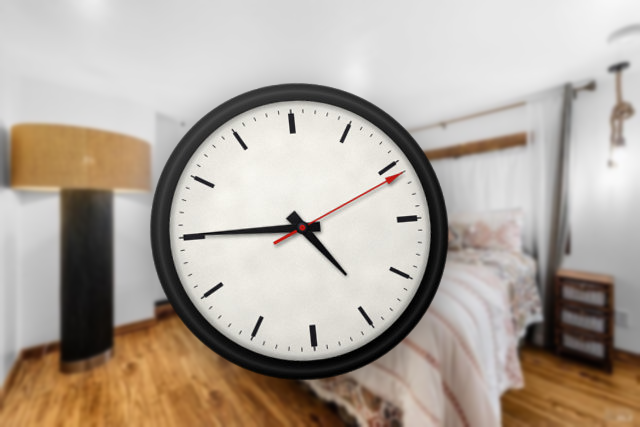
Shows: 4:45:11
